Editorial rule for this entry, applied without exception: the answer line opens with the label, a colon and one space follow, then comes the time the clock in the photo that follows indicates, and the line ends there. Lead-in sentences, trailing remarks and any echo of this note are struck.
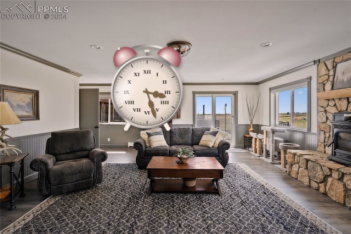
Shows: 3:27
